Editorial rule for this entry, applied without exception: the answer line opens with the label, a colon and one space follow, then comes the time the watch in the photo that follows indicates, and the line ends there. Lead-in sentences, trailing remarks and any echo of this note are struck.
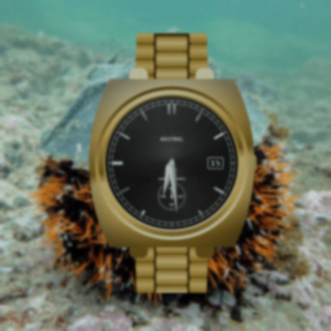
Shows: 6:29
